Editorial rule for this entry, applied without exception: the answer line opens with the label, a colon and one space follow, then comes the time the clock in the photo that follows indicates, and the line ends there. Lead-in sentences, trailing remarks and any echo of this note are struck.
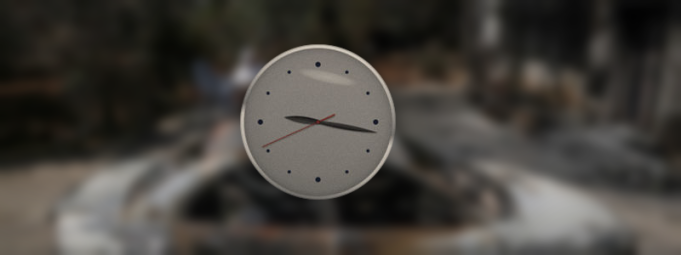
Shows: 9:16:41
